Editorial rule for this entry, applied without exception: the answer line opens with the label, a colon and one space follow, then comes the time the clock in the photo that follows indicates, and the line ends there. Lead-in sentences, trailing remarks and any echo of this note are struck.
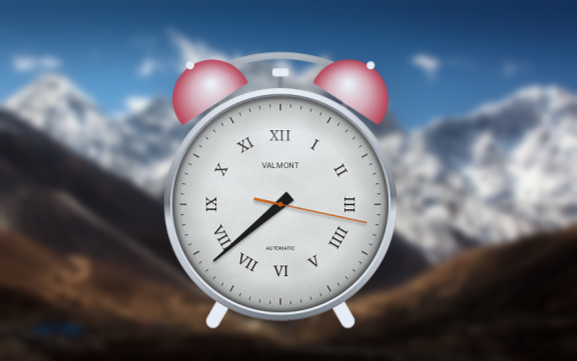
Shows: 7:38:17
